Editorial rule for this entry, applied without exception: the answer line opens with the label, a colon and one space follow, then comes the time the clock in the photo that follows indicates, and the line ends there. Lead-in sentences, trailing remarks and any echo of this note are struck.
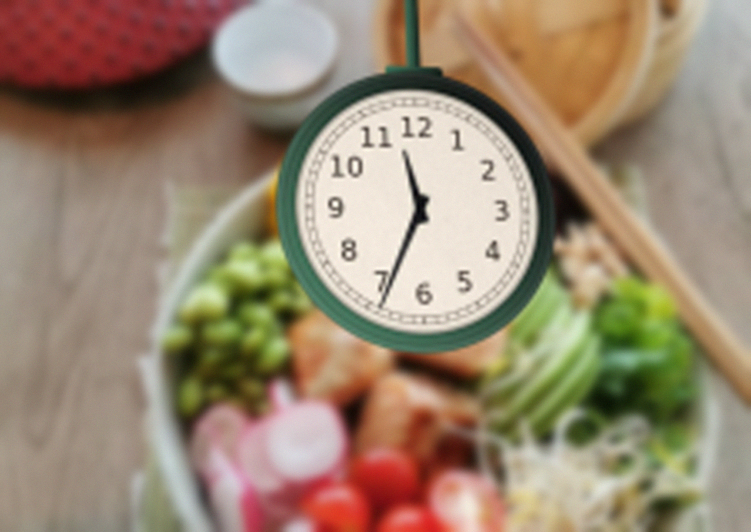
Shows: 11:34
